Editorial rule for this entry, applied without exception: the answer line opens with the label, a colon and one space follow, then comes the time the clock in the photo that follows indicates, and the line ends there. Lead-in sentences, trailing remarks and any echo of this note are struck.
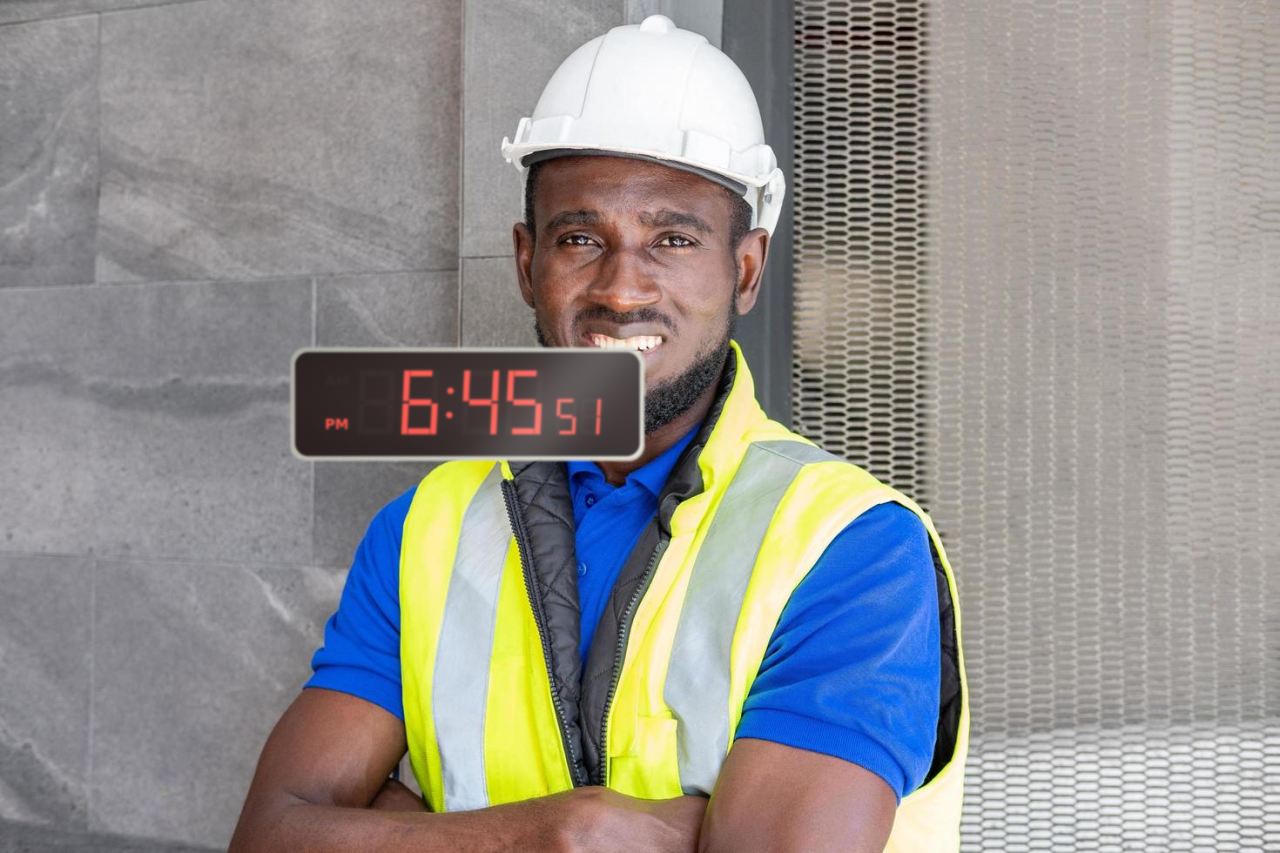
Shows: 6:45:51
